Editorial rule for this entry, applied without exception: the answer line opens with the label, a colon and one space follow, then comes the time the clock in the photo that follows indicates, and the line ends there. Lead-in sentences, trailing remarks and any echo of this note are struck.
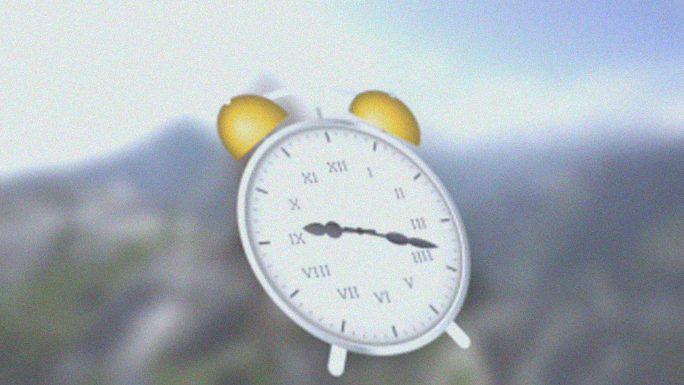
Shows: 9:18
